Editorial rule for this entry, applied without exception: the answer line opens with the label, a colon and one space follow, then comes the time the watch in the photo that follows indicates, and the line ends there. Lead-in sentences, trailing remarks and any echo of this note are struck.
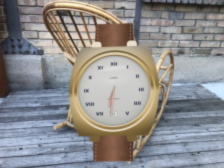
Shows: 6:31
